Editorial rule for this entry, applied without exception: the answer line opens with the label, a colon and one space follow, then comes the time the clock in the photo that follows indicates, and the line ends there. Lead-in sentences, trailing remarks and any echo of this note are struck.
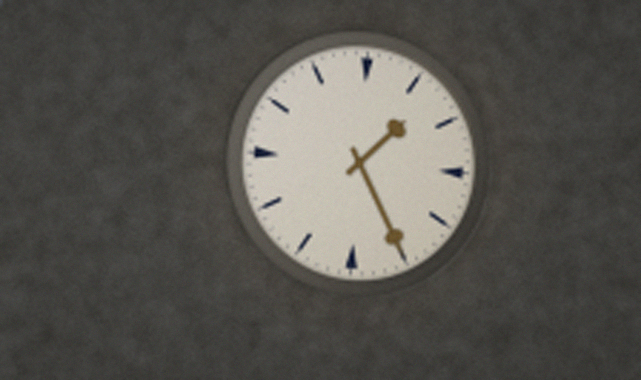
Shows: 1:25
